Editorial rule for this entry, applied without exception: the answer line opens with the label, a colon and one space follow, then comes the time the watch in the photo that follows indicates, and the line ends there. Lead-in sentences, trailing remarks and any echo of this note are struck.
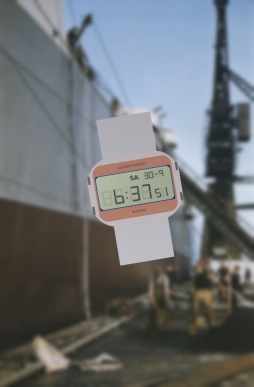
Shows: 6:37:51
